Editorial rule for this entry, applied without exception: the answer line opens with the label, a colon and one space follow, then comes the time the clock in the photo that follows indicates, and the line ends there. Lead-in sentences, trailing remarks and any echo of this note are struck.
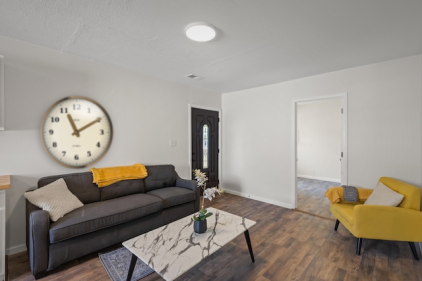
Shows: 11:10
